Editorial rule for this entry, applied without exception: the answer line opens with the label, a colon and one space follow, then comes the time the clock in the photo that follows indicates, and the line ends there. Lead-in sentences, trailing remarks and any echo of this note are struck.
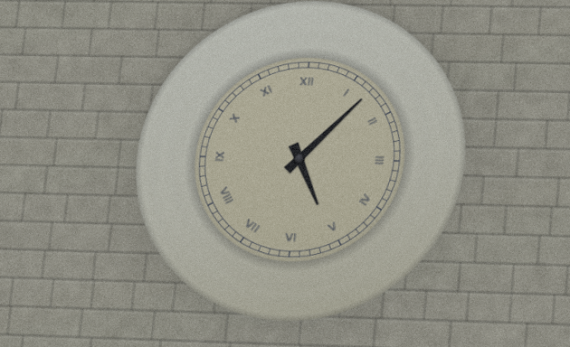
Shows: 5:07
